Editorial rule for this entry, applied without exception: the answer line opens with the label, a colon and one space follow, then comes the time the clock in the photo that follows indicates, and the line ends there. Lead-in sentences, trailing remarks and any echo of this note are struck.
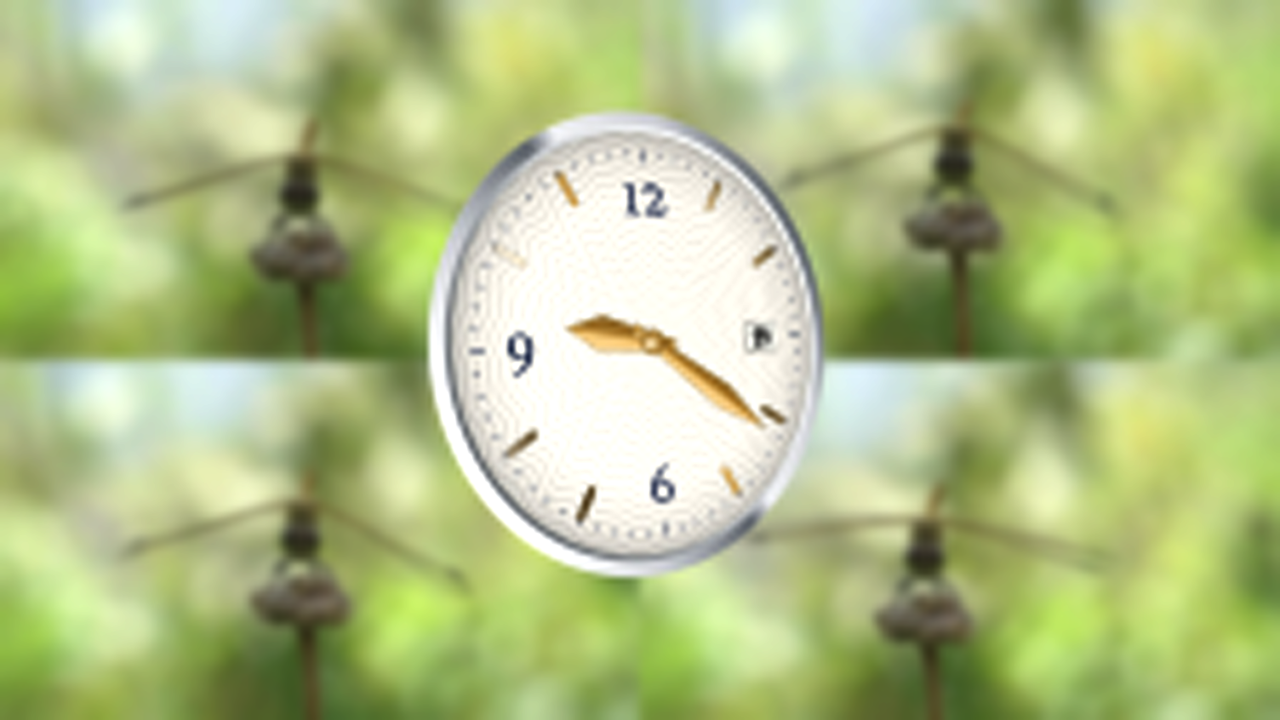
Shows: 9:21
